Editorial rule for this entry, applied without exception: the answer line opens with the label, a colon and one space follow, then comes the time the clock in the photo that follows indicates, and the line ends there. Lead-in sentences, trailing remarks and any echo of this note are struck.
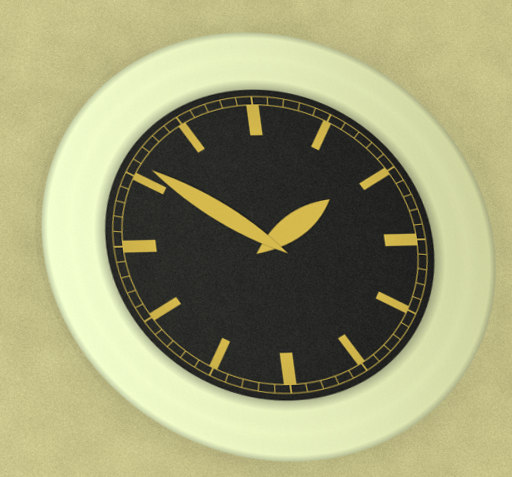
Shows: 1:51
